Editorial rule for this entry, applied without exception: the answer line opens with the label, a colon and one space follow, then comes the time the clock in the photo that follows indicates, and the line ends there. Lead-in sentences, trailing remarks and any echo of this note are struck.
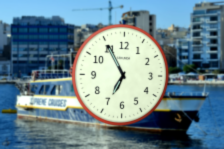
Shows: 6:55
